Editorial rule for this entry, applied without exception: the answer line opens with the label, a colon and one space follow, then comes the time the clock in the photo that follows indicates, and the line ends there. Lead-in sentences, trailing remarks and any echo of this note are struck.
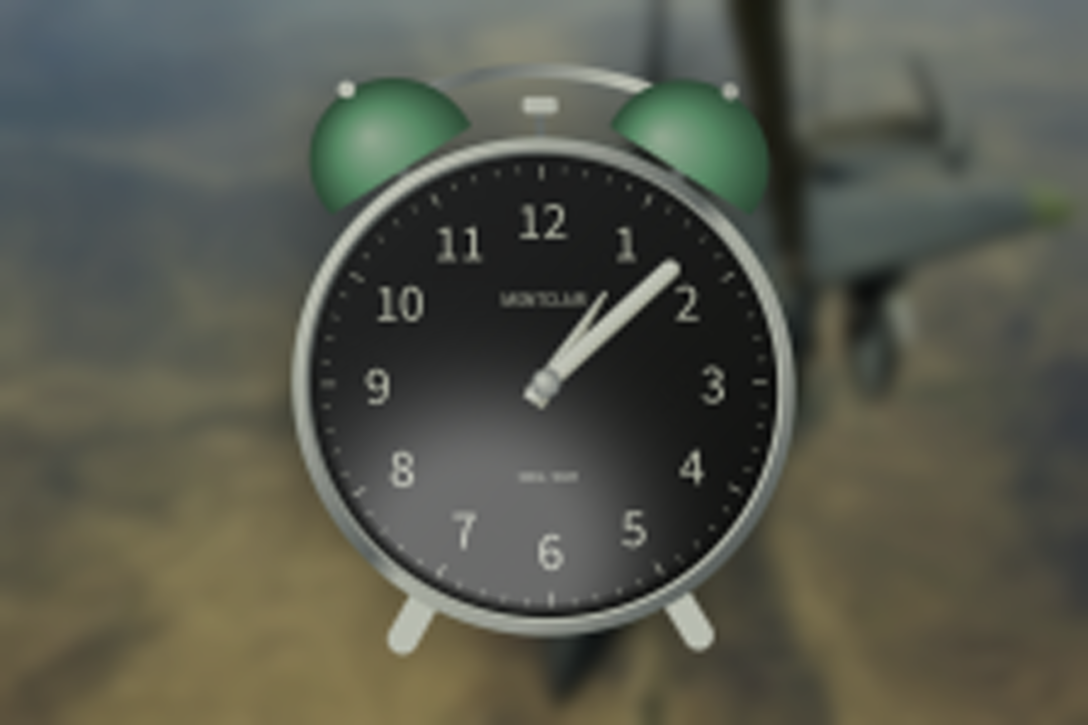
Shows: 1:08
